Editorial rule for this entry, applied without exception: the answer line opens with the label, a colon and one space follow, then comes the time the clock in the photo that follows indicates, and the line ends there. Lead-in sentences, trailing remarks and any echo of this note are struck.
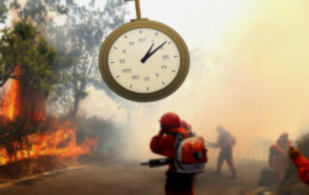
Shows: 1:09
